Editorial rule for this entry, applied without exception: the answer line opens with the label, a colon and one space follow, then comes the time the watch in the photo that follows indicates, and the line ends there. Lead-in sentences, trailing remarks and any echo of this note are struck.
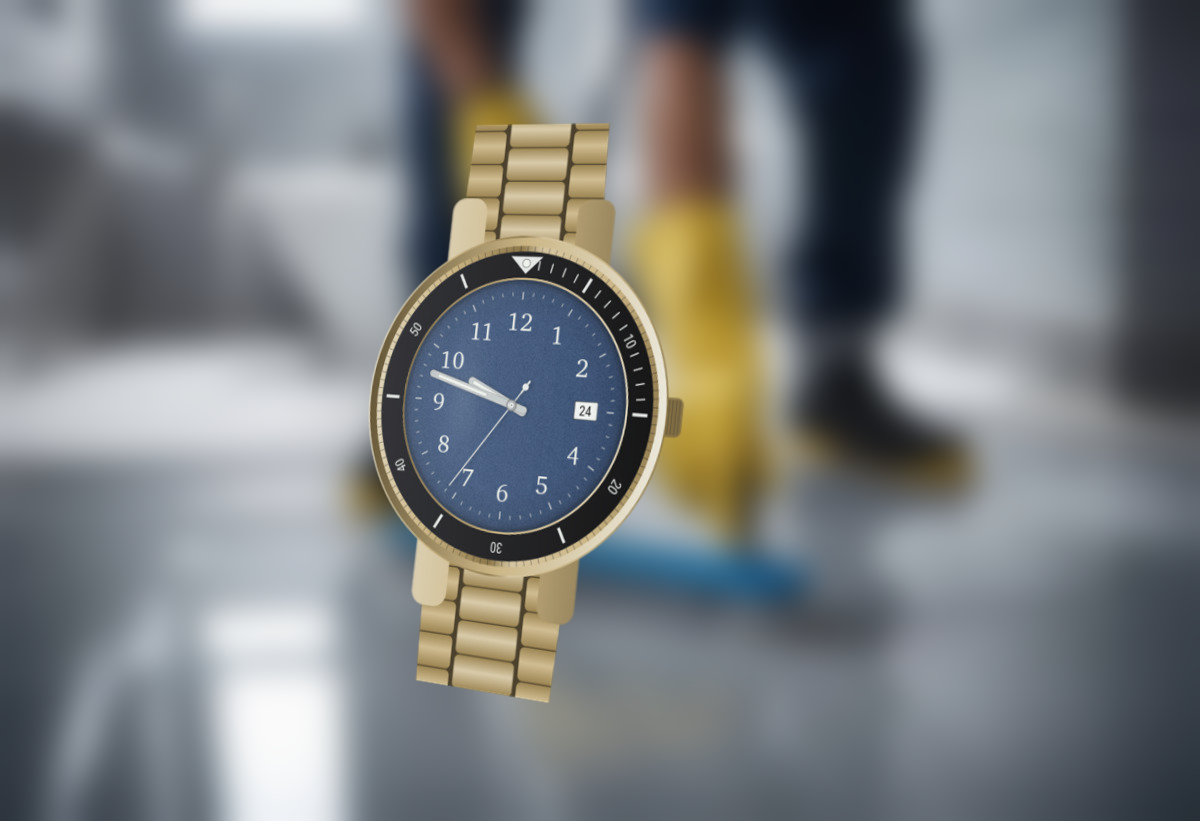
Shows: 9:47:36
